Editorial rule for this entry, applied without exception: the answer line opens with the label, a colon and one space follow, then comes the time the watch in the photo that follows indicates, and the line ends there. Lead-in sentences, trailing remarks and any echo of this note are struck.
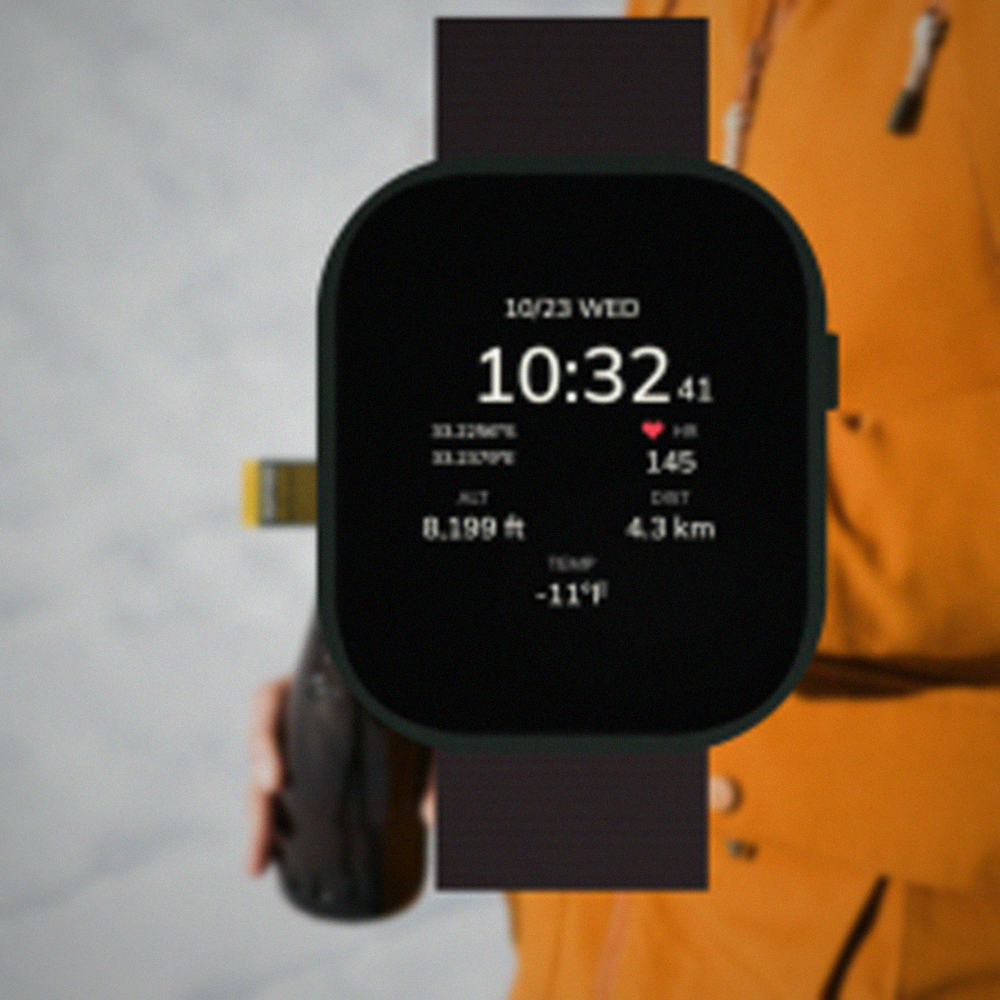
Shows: 10:32
